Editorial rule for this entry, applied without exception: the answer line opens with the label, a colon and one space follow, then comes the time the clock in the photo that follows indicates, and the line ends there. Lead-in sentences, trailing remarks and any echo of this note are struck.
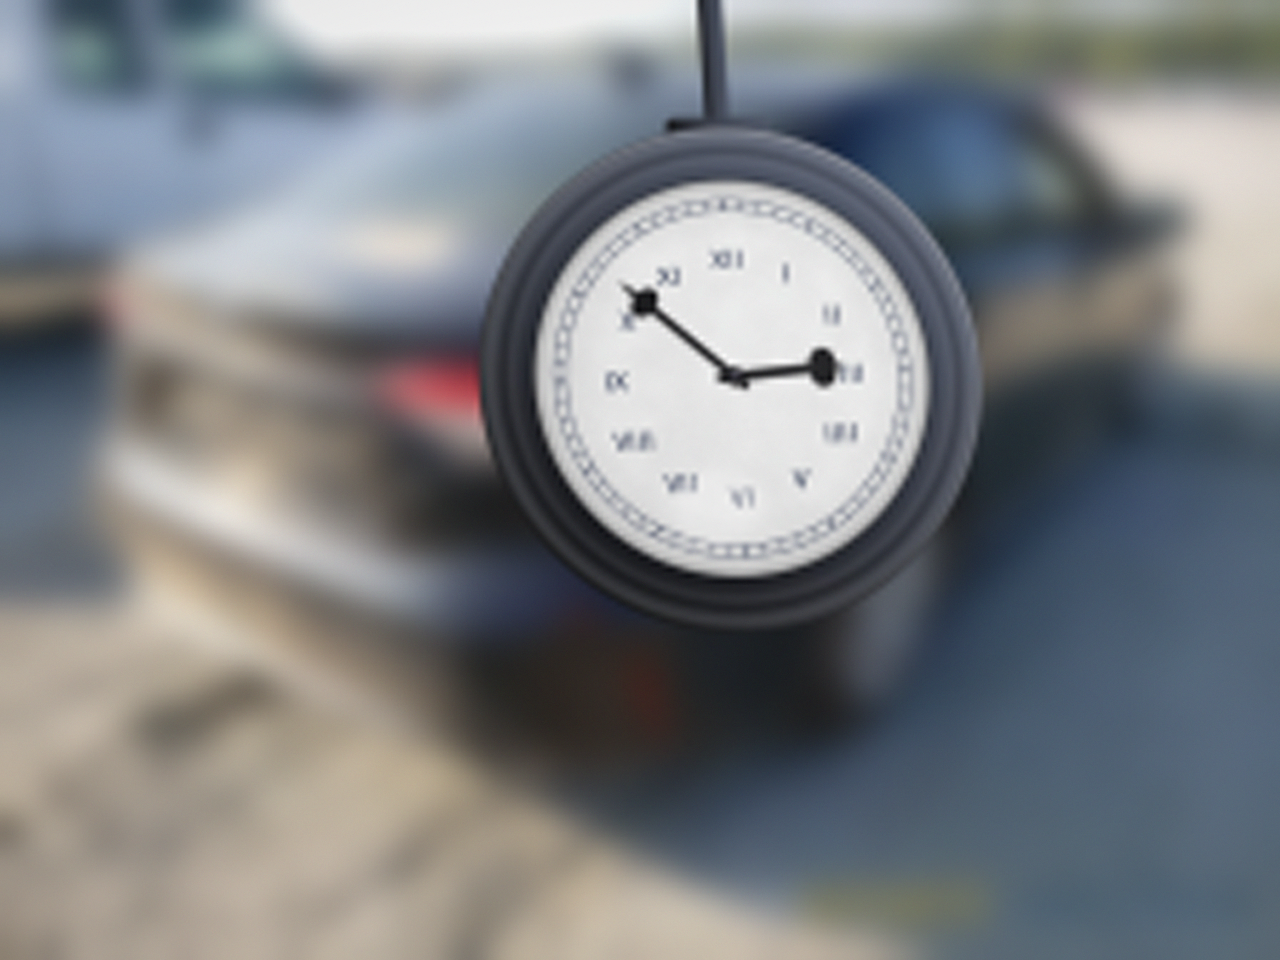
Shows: 2:52
